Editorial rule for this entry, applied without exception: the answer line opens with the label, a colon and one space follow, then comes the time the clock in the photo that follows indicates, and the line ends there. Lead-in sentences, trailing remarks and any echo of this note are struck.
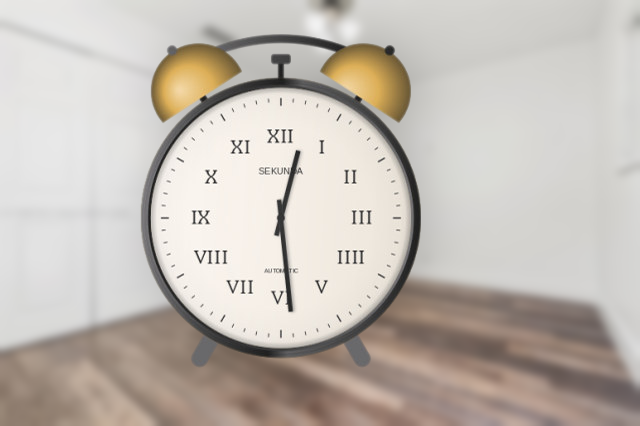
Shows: 12:29
